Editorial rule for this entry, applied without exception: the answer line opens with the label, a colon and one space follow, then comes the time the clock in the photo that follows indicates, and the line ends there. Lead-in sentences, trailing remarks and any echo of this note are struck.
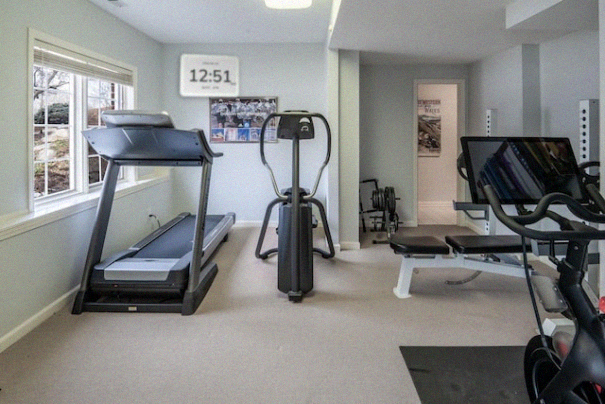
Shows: 12:51
